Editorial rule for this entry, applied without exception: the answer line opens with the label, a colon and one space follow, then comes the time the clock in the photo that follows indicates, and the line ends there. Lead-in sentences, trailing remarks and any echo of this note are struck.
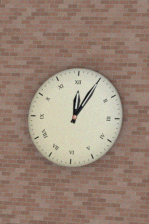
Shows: 12:05
